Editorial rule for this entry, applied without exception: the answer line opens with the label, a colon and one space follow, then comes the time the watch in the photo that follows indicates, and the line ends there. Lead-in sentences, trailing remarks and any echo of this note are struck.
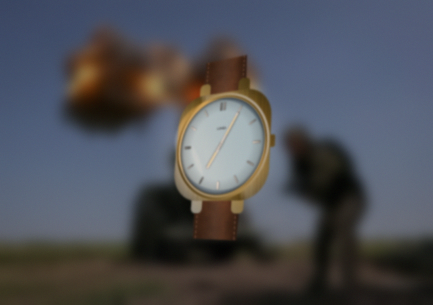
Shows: 7:05
